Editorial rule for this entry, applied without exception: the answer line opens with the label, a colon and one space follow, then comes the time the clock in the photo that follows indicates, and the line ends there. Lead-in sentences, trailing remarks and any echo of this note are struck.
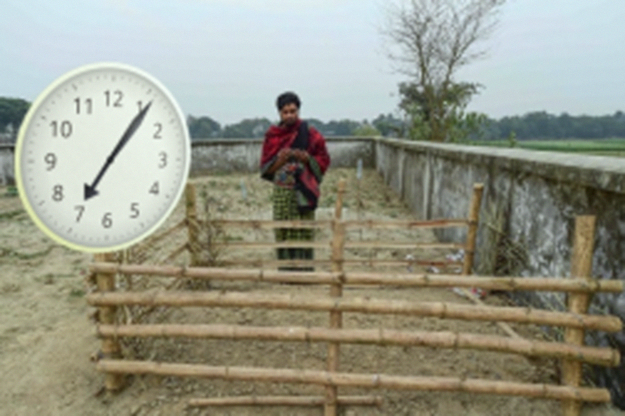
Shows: 7:06
